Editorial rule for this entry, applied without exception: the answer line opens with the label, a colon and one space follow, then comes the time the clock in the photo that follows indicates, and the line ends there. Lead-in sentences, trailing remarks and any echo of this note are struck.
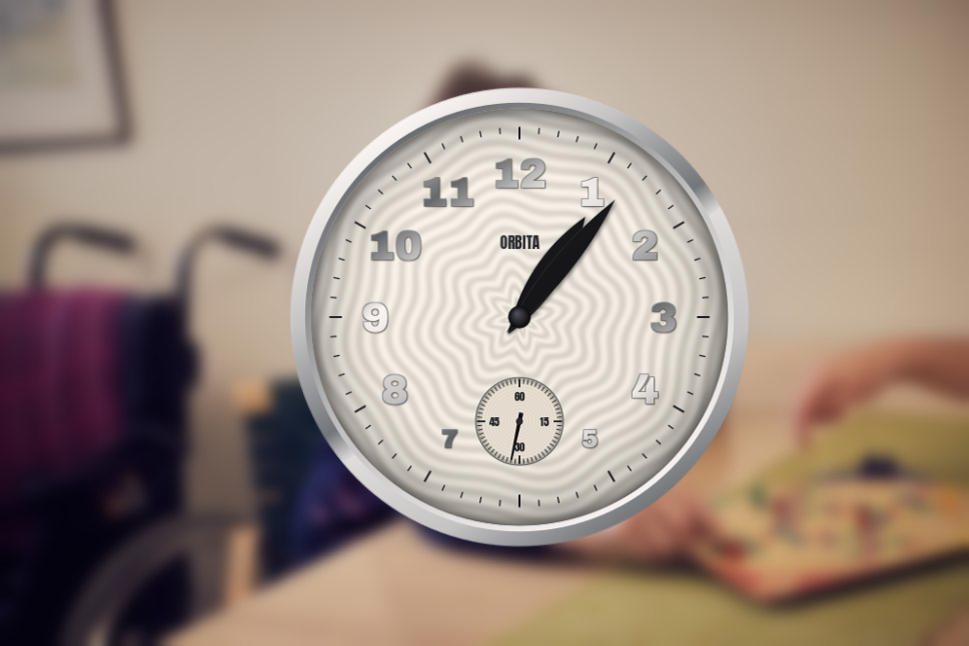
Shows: 1:06:32
